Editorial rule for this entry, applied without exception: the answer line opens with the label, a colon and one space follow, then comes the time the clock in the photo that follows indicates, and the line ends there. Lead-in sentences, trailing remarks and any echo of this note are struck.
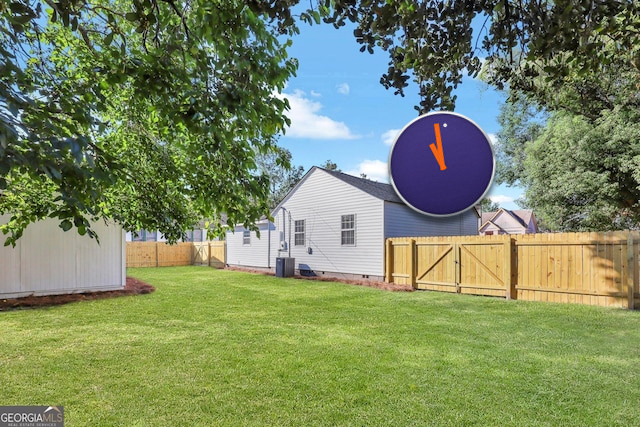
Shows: 10:58
